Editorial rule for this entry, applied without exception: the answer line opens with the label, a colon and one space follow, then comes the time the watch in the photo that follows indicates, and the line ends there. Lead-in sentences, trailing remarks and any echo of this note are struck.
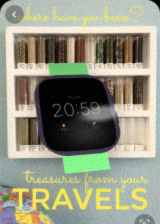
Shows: 20:59
